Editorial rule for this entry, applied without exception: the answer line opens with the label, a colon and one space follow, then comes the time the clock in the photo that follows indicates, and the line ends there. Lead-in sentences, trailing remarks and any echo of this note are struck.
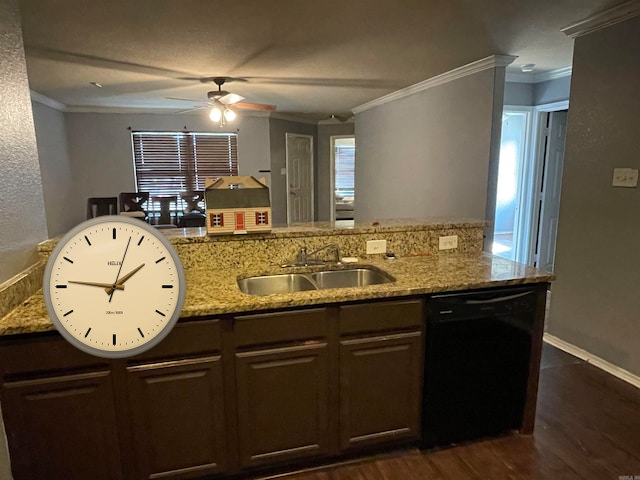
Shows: 1:46:03
